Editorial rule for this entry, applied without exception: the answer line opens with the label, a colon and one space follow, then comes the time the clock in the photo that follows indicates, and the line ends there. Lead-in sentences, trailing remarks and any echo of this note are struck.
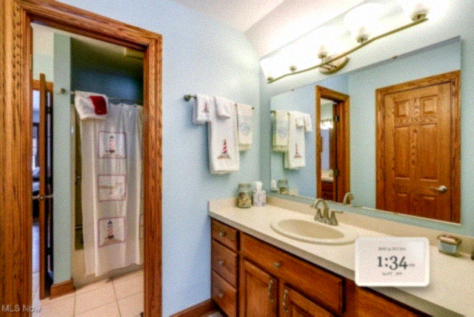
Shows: 1:34
